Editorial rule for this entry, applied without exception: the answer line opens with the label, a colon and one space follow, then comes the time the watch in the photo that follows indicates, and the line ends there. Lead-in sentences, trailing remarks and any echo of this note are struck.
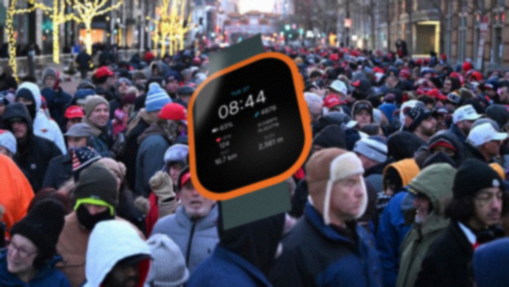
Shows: 8:44
